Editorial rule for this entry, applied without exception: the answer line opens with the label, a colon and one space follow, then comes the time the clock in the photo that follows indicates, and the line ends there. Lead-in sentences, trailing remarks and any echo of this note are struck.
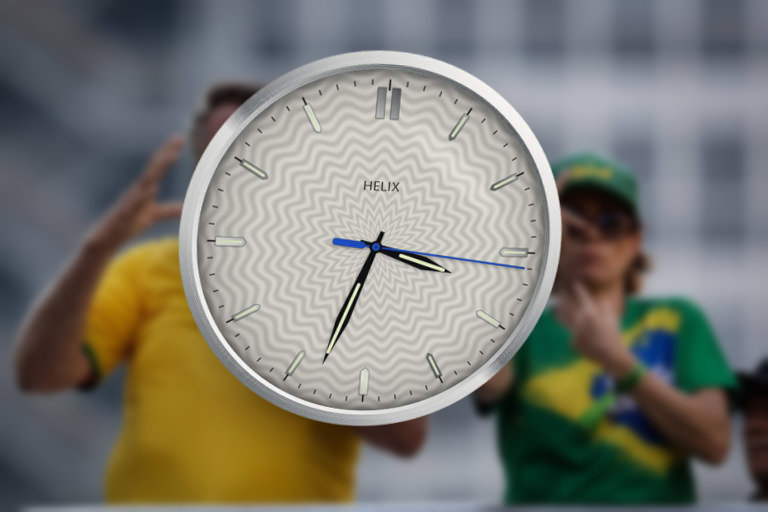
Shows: 3:33:16
